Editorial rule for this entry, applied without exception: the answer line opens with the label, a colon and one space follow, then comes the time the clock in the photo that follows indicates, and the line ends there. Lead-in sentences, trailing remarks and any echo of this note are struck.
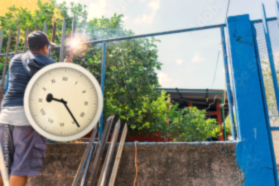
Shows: 9:24
